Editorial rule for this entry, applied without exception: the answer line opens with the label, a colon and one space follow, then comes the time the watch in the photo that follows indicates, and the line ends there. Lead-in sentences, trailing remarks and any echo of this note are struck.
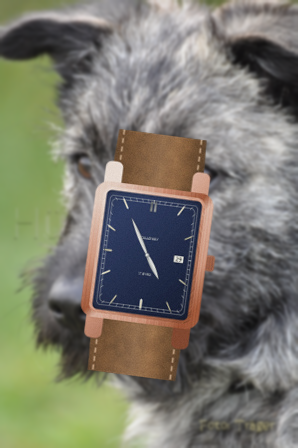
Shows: 4:55
